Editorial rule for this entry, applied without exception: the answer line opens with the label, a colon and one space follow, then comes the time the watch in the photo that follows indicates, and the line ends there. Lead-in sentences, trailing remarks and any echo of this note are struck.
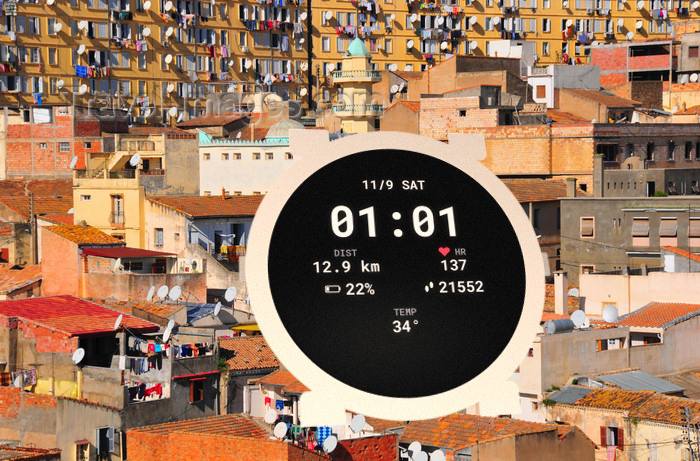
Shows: 1:01
